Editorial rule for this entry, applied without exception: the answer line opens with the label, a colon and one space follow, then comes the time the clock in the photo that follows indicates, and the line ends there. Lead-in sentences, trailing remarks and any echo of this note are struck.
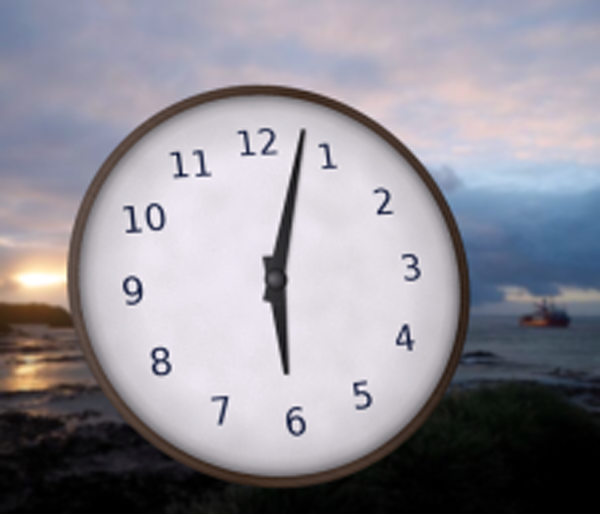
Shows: 6:03
